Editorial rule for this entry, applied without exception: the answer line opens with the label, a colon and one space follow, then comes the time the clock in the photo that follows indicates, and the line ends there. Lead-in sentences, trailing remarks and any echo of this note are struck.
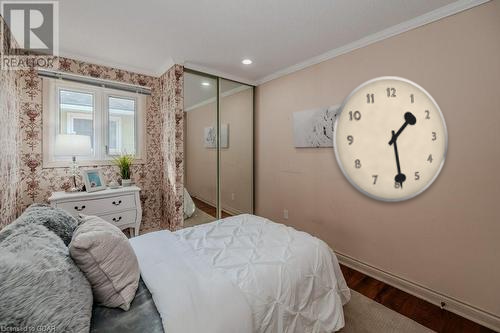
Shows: 1:29
